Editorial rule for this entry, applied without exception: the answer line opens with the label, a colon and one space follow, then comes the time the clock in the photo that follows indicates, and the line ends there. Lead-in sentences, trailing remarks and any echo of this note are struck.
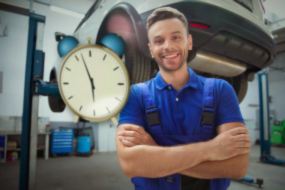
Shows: 5:57
